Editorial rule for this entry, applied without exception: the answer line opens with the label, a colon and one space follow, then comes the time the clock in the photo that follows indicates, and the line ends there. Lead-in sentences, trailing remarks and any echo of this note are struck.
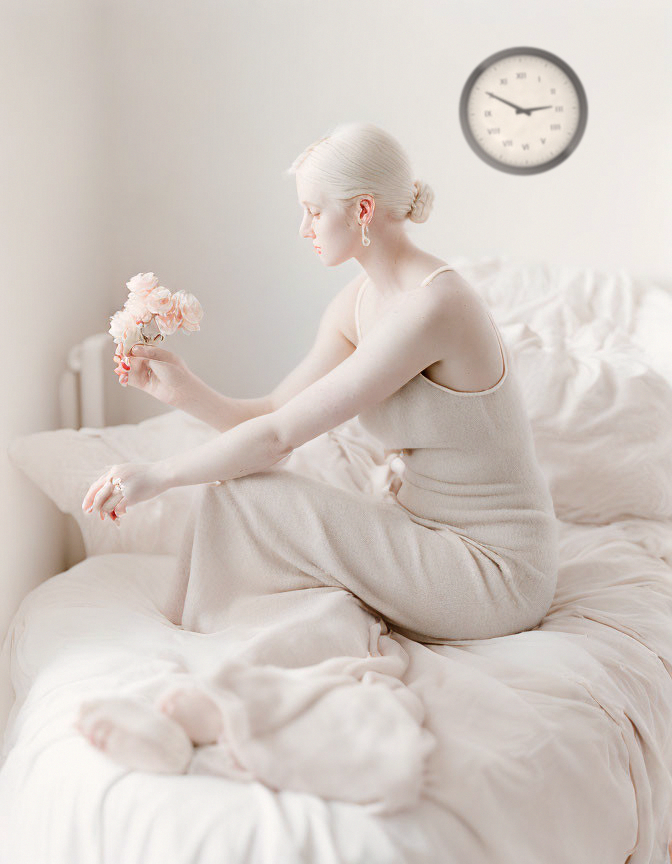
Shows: 2:50
